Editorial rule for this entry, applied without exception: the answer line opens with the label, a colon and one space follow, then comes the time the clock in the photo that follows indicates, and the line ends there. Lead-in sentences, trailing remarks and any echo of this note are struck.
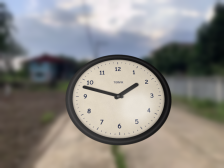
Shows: 1:48
